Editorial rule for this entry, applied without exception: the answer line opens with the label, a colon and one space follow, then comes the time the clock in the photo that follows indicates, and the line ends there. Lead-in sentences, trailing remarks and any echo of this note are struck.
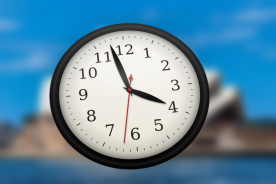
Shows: 3:57:32
